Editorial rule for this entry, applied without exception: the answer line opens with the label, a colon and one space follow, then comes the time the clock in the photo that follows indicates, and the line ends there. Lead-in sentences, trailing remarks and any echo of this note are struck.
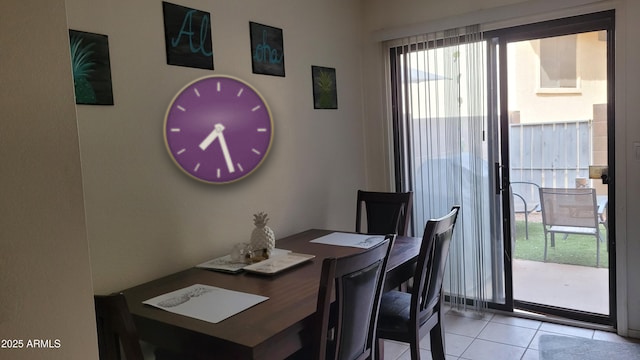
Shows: 7:27
